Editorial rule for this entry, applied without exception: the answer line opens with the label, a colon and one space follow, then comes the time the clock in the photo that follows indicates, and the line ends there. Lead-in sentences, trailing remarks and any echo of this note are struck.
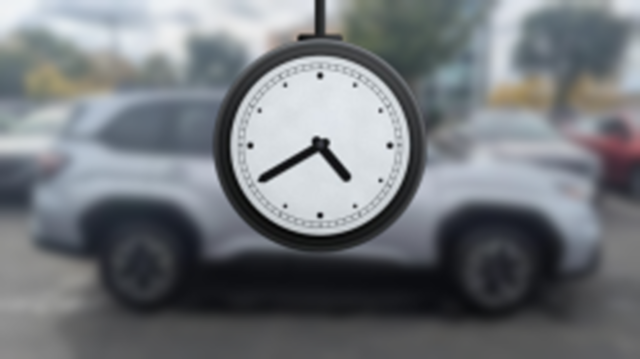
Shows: 4:40
